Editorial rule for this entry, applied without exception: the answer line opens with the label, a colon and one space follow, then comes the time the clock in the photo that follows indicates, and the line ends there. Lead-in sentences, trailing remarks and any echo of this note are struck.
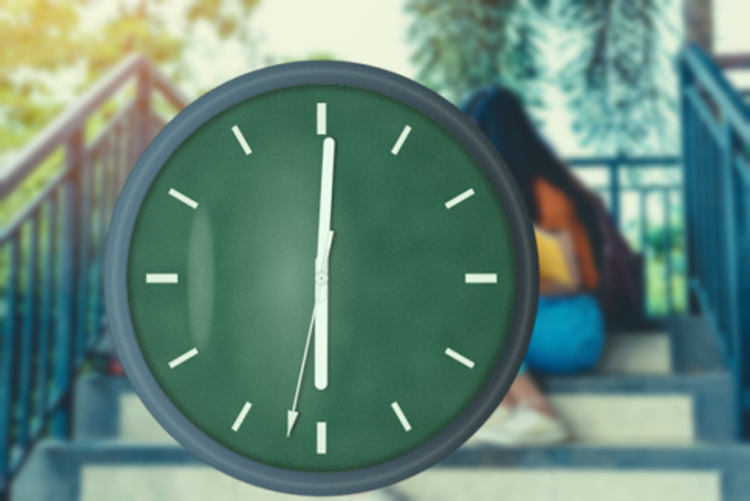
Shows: 6:00:32
